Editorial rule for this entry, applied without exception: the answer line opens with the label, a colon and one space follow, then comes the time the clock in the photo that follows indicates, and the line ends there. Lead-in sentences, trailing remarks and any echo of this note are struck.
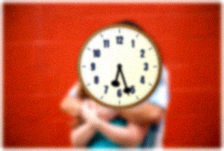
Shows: 6:27
